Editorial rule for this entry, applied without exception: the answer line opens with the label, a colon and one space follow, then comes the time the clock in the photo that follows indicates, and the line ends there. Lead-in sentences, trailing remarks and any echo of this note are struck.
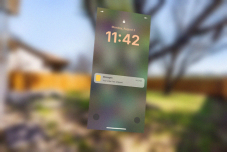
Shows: 11:42
